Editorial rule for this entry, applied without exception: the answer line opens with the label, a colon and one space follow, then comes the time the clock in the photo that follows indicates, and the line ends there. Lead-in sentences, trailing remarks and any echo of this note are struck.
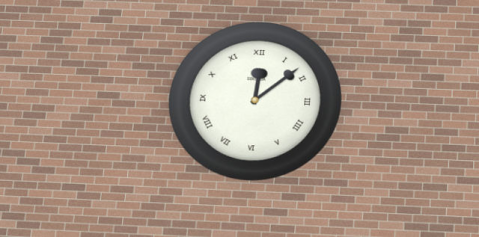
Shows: 12:08
